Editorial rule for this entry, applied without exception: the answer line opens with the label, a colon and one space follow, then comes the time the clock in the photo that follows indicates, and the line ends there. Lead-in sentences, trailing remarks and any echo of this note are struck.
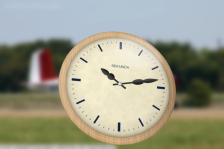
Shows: 10:13
